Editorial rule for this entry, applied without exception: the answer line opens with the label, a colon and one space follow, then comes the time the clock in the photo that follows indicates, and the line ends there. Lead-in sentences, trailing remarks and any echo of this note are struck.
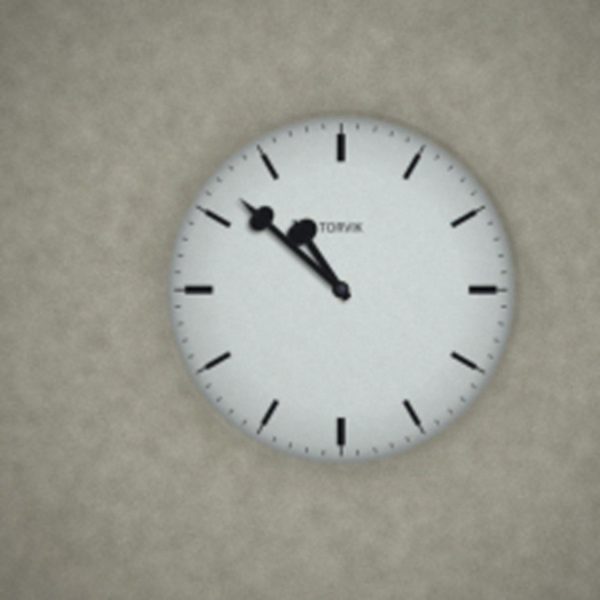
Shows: 10:52
